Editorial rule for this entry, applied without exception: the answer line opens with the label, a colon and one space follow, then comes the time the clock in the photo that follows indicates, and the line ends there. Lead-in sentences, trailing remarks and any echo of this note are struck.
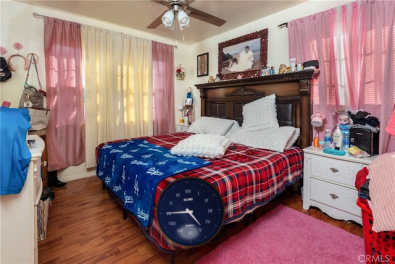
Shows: 4:45
